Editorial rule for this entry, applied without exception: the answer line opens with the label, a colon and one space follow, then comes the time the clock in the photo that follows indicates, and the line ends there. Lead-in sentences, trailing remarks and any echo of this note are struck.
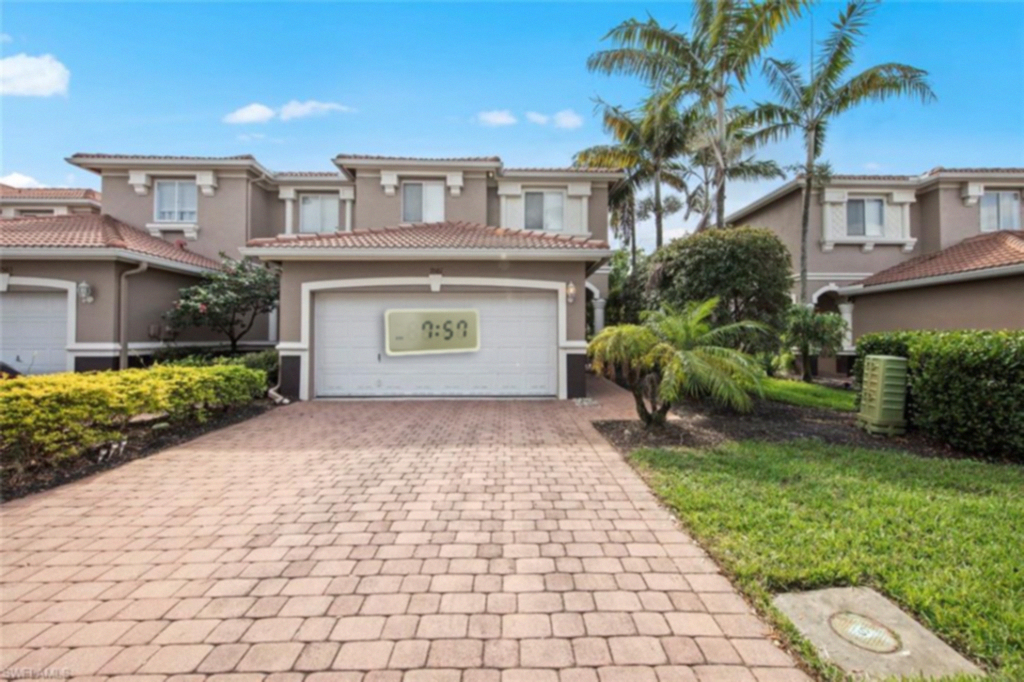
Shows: 7:57
